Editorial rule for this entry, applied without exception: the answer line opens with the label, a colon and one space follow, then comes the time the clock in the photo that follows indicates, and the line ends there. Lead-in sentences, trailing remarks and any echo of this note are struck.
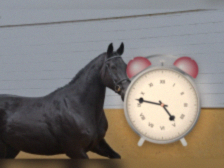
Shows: 4:47
